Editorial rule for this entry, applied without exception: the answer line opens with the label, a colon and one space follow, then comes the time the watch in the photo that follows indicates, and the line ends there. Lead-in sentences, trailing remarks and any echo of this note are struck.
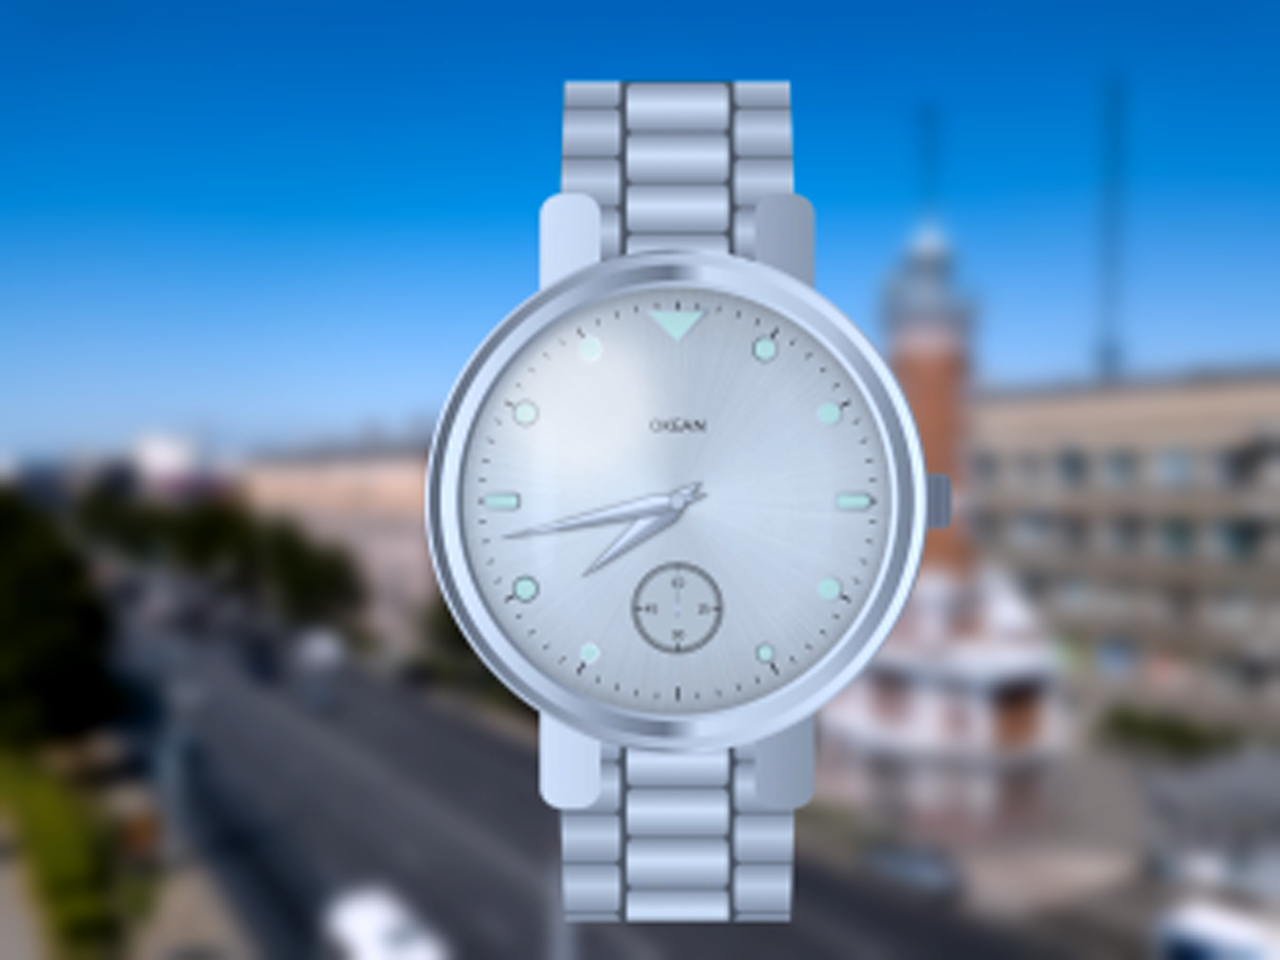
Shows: 7:43
